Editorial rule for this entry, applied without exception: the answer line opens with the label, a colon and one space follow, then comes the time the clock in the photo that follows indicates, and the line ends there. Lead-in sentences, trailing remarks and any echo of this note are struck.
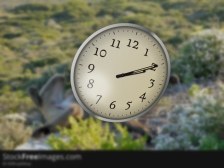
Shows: 2:10
